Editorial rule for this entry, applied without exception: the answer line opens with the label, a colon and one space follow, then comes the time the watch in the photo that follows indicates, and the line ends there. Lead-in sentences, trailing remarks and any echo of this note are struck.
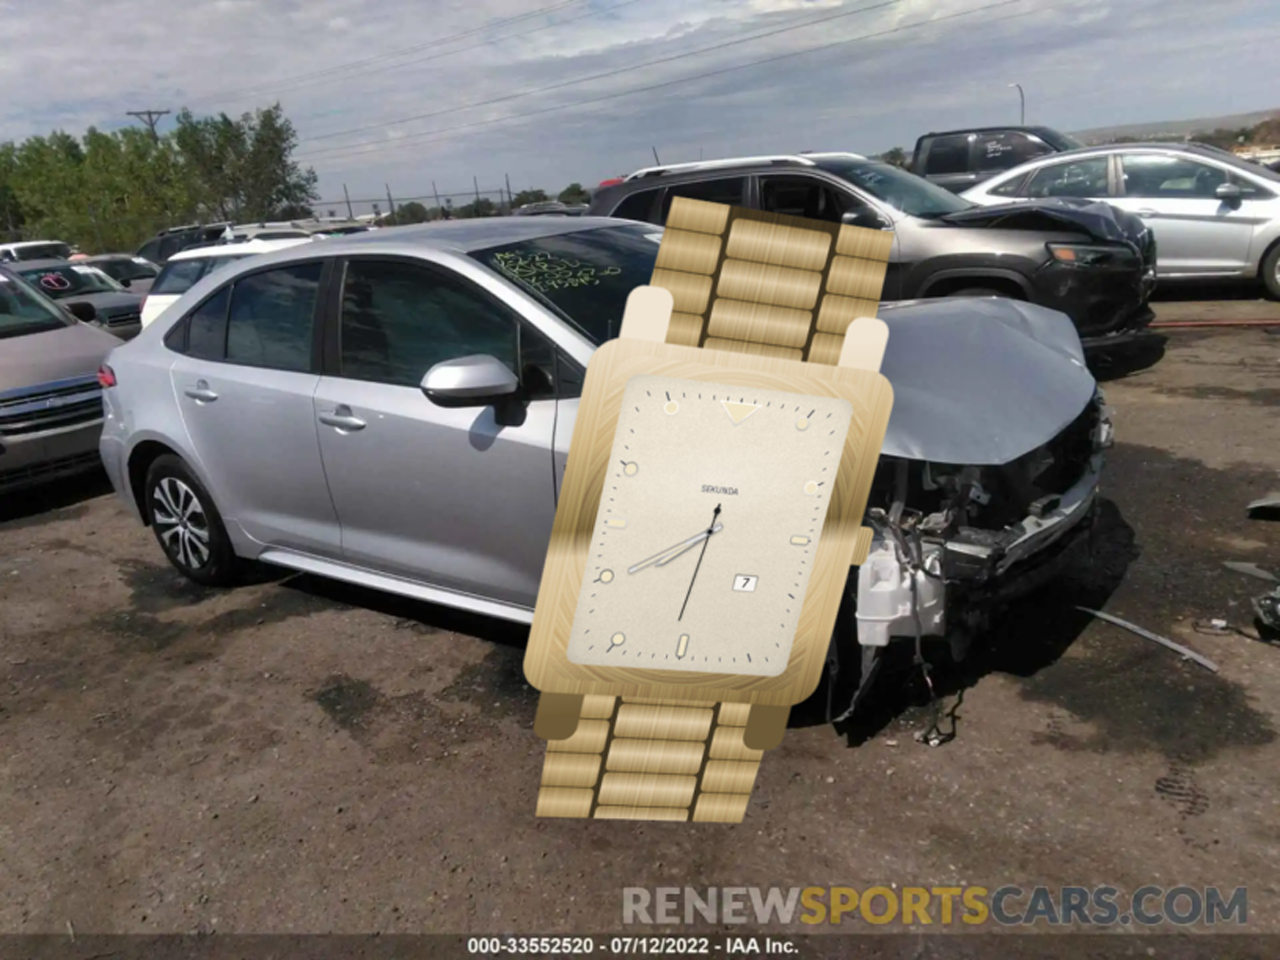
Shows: 7:39:31
